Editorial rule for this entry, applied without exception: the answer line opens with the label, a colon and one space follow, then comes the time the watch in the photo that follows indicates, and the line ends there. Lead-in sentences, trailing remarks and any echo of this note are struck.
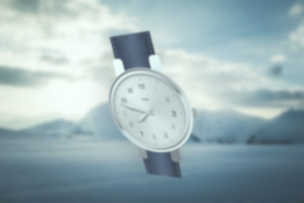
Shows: 7:48
